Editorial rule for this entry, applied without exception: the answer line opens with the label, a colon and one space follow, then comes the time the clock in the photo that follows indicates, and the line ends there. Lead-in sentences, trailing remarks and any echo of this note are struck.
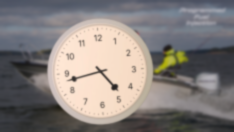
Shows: 4:43
